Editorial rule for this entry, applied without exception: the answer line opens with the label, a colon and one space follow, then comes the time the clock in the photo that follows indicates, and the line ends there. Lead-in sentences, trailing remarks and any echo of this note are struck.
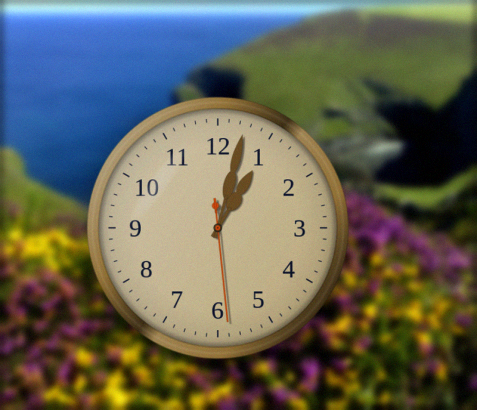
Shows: 1:02:29
